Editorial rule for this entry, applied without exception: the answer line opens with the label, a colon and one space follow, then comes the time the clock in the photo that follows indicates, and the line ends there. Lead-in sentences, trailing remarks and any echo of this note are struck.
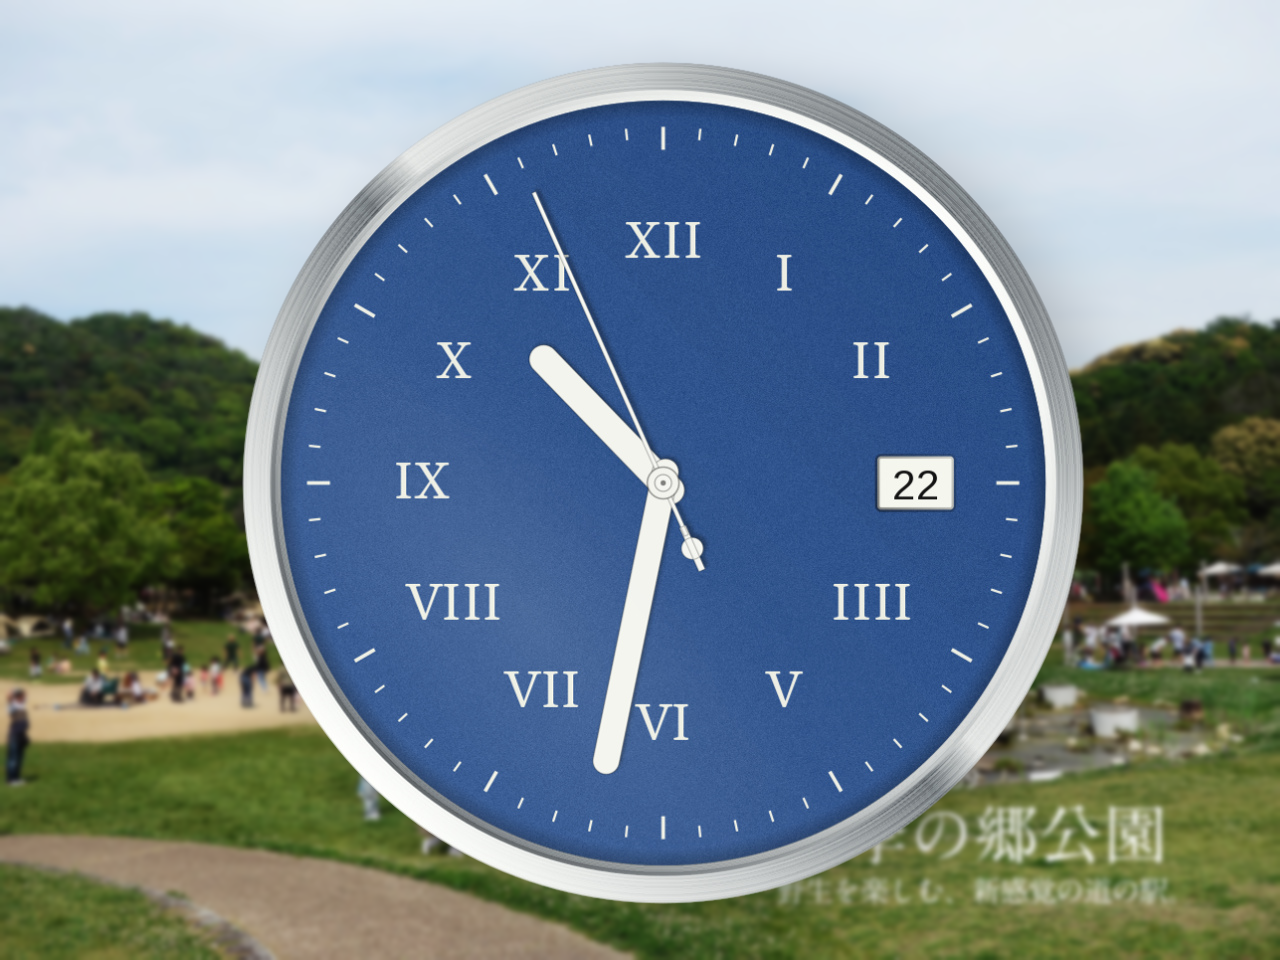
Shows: 10:31:56
